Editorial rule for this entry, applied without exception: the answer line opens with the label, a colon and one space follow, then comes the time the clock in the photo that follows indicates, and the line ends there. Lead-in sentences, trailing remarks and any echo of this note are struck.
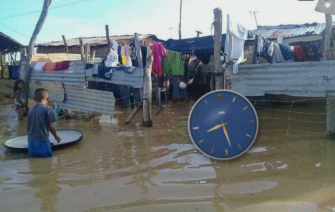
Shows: 8:28
